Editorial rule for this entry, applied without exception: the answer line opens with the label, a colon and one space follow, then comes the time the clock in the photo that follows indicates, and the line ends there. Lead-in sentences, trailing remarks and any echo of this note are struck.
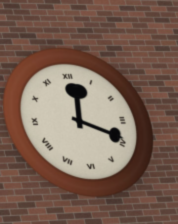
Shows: 12:19
